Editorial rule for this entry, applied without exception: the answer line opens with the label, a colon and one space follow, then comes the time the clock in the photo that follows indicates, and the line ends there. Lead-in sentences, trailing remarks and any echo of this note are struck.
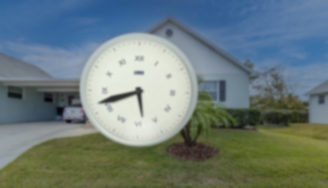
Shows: 5:42
